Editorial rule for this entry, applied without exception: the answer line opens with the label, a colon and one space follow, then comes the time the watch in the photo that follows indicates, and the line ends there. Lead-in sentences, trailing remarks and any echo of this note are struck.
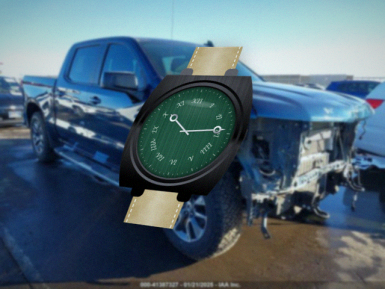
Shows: 10:14
